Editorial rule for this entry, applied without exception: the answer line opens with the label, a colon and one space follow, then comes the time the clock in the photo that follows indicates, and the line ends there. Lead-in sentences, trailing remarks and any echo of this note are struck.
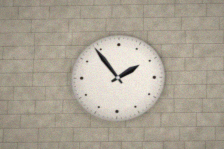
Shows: 1:54
